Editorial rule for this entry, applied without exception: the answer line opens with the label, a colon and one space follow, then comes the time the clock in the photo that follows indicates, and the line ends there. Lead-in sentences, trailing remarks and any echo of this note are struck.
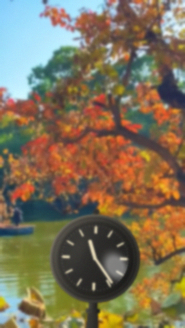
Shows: 11:24
